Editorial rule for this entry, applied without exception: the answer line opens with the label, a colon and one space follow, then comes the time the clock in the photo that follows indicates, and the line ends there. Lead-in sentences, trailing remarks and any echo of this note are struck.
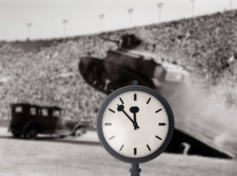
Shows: 11:53
